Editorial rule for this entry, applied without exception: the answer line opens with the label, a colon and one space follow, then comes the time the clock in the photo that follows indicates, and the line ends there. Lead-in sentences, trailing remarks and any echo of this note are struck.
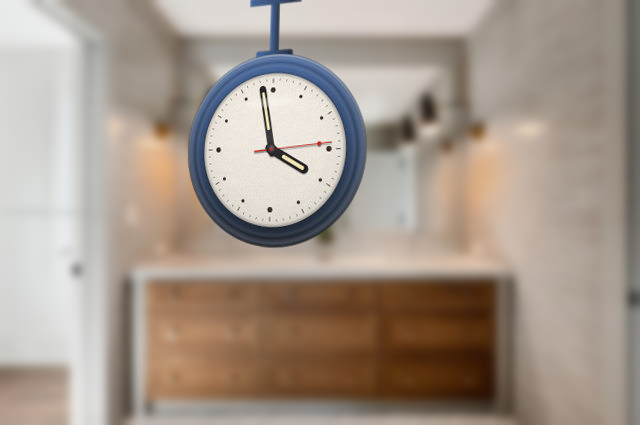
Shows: 3:58:14
